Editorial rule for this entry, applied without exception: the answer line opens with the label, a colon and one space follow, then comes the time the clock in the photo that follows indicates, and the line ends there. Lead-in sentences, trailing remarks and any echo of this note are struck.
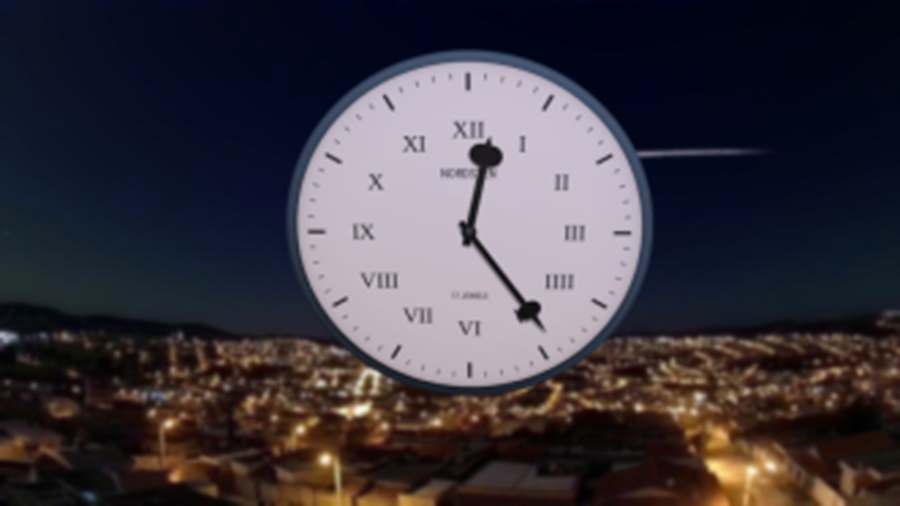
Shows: 12:24
